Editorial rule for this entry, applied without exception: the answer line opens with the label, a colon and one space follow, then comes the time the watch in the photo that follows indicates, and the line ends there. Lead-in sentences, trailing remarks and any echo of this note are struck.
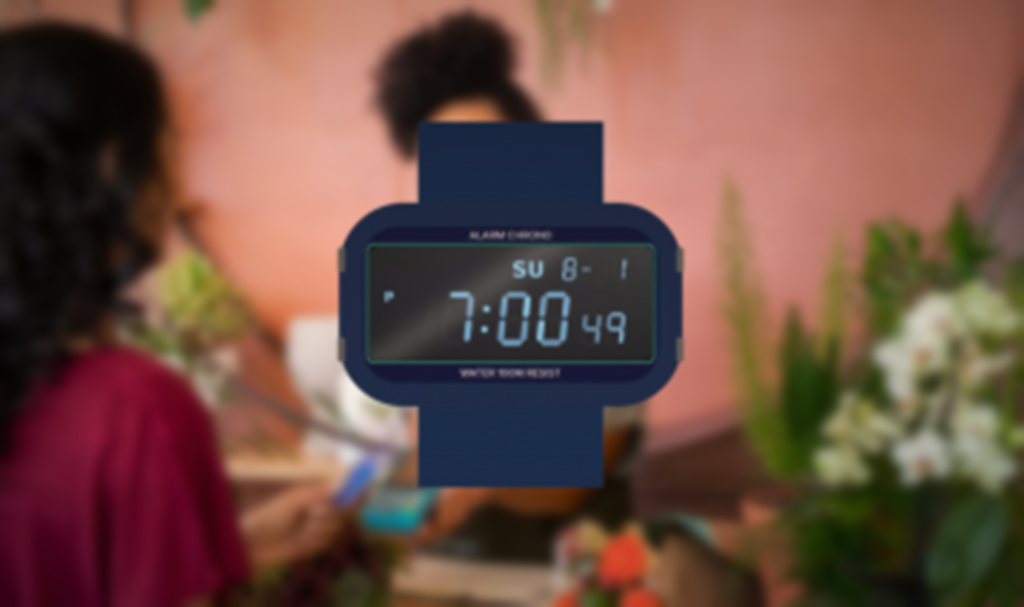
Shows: 7:00:49
